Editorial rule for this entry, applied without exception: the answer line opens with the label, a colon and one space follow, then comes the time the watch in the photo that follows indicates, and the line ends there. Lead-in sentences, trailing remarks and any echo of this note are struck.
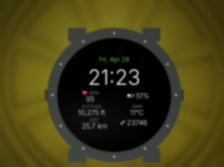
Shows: 21:23
